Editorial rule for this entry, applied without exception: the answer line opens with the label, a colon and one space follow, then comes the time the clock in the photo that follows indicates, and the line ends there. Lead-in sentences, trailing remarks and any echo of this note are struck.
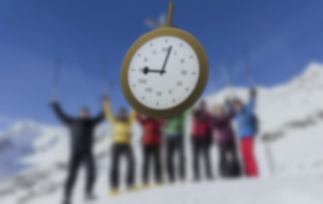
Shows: 9:02
